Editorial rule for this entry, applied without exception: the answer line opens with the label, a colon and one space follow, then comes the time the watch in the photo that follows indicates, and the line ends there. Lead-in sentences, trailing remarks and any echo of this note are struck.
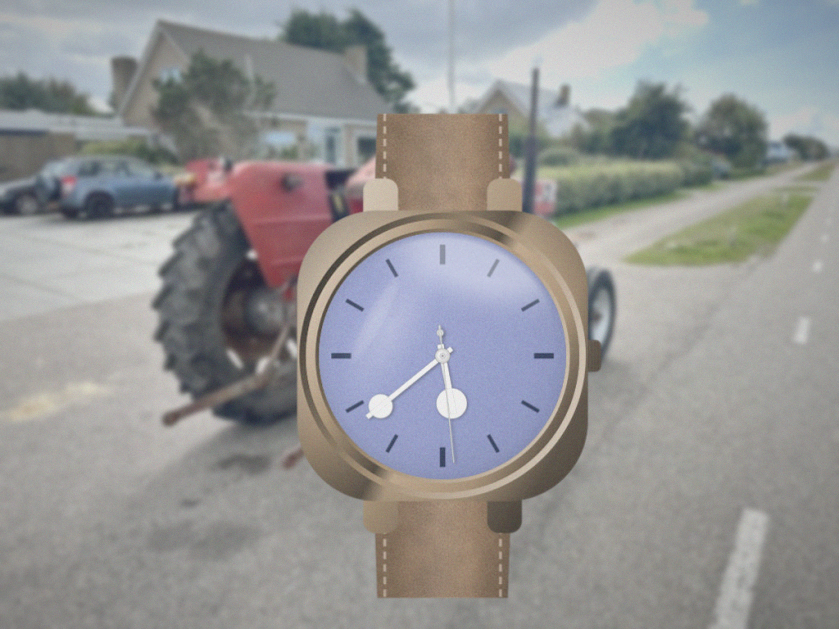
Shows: 5:38:29
